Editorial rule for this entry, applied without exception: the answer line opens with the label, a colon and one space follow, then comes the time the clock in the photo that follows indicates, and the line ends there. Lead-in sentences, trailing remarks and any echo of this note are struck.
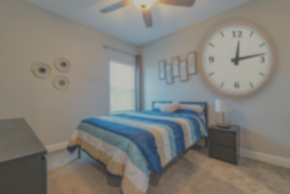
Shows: 12:13
